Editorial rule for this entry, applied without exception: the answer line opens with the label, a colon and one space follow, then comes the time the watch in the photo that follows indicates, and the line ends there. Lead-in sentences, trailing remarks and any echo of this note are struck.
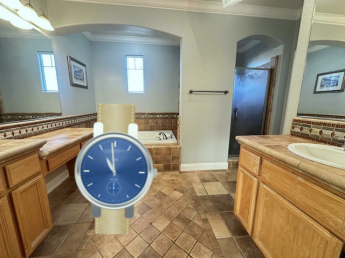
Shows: 10:59
